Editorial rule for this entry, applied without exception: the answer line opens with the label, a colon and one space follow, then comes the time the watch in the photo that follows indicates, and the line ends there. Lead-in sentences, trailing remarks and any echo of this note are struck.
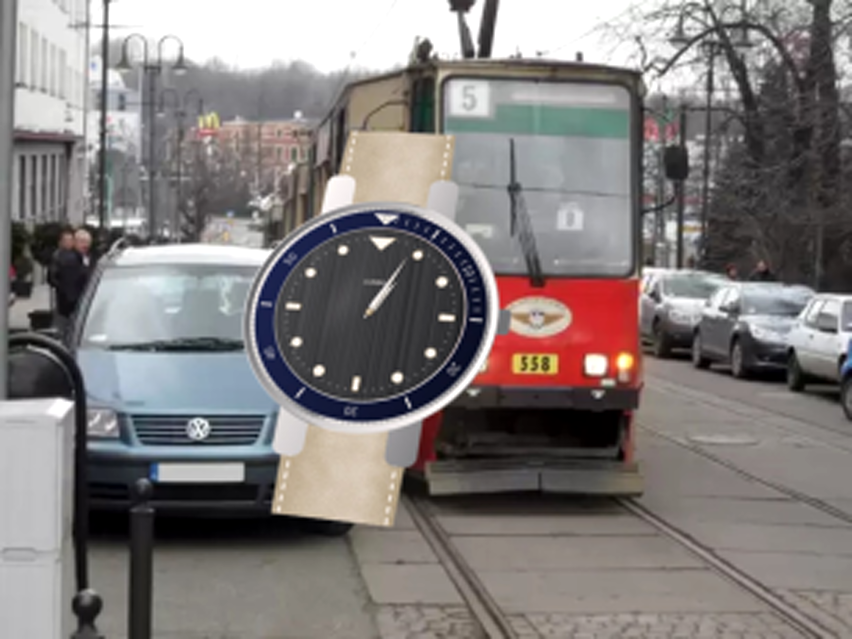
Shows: 1:04
